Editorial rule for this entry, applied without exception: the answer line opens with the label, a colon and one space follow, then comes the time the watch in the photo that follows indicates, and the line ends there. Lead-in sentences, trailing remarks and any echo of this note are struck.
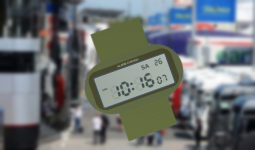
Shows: 10:16:07
